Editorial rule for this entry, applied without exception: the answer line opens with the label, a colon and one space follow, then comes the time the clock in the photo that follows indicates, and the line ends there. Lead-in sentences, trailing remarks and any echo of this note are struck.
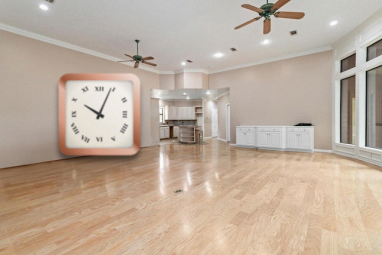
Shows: 10:04
